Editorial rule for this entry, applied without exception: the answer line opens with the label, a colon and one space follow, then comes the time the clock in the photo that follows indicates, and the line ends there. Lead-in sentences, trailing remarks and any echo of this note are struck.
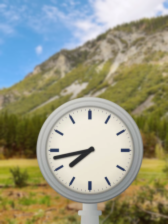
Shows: 7:43
